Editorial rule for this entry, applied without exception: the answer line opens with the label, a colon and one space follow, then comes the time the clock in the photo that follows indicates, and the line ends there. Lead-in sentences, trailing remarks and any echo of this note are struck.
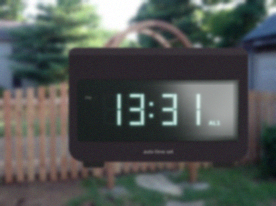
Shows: 13:31
